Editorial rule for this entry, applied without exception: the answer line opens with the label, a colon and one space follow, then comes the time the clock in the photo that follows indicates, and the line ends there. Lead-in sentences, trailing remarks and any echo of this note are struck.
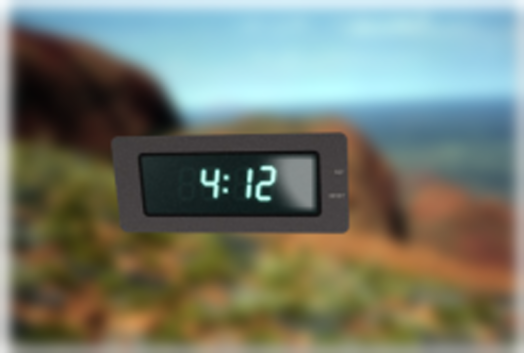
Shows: 4:12
